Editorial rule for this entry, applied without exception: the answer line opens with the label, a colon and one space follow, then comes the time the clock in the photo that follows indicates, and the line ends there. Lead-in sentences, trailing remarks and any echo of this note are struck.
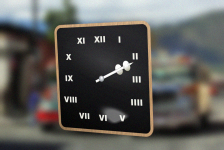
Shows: 2:11
